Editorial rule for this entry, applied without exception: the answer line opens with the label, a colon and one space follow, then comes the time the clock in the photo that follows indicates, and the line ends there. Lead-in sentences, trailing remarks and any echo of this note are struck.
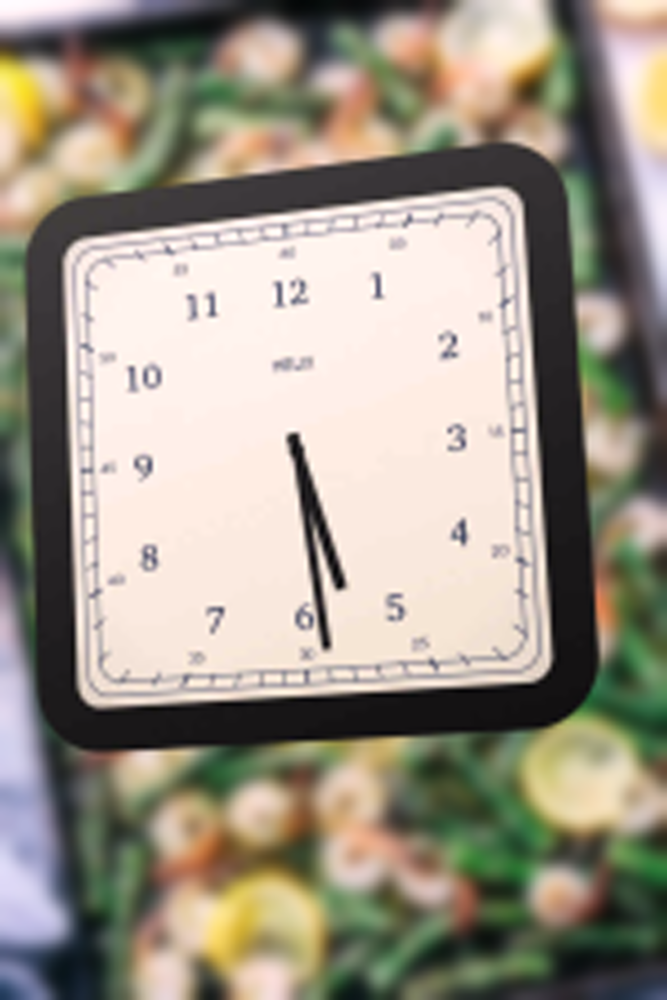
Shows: 5:29
